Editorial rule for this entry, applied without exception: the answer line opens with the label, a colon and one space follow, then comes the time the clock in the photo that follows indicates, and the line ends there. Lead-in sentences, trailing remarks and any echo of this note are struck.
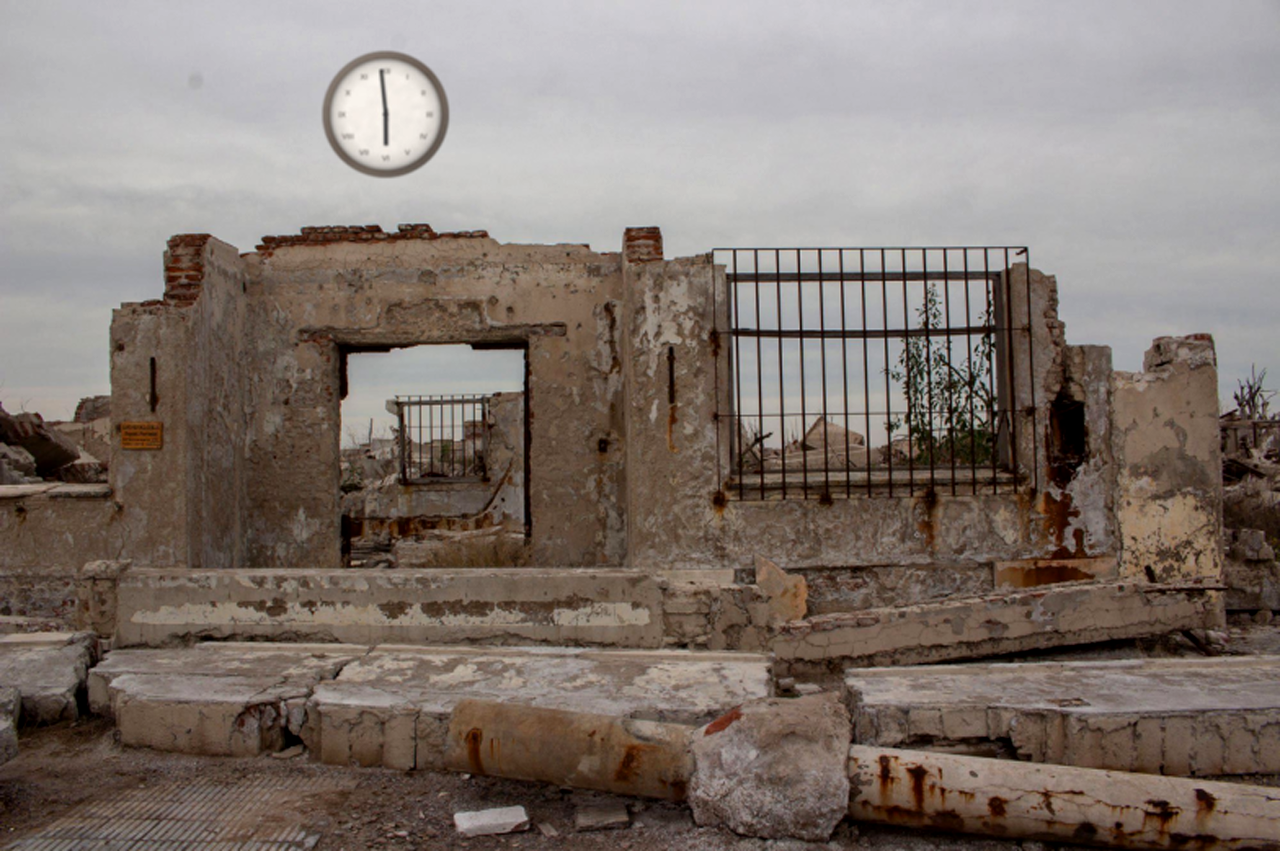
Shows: 5:59
